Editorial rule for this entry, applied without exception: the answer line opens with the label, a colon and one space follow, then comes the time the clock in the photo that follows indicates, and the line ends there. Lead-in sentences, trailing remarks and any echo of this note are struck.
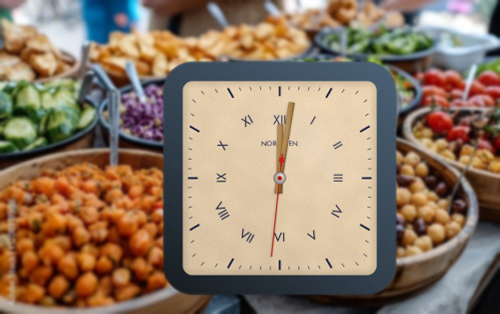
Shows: 12:01:31
